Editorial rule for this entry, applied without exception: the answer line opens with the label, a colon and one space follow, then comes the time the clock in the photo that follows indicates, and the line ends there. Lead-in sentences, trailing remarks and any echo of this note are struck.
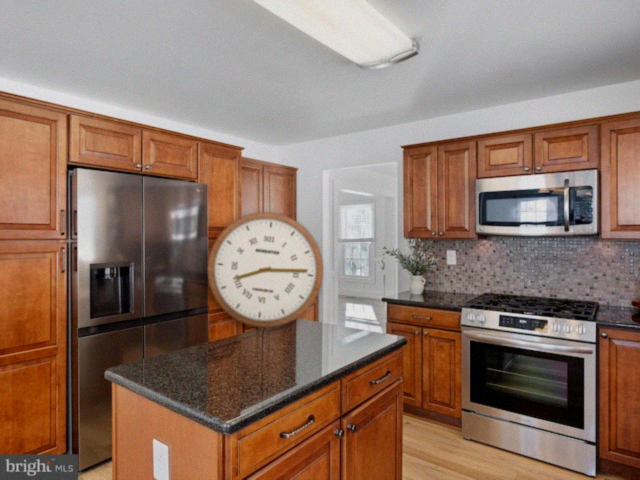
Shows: 8:14
